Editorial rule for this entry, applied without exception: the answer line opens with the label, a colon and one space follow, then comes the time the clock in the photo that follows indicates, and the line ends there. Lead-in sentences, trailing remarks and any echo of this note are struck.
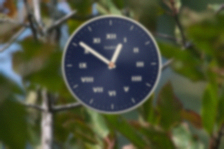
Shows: 12:51
